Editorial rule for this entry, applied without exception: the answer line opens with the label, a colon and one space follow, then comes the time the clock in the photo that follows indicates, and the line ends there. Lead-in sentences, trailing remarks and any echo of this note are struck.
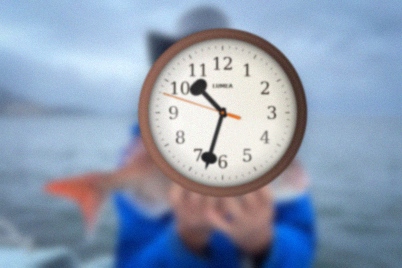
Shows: 10:32:48
